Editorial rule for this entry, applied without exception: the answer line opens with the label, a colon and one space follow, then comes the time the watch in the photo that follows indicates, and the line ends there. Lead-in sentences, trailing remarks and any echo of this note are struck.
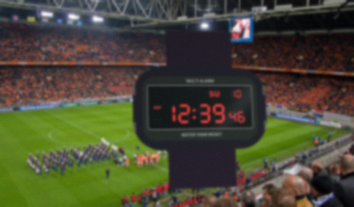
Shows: 12:39:46
